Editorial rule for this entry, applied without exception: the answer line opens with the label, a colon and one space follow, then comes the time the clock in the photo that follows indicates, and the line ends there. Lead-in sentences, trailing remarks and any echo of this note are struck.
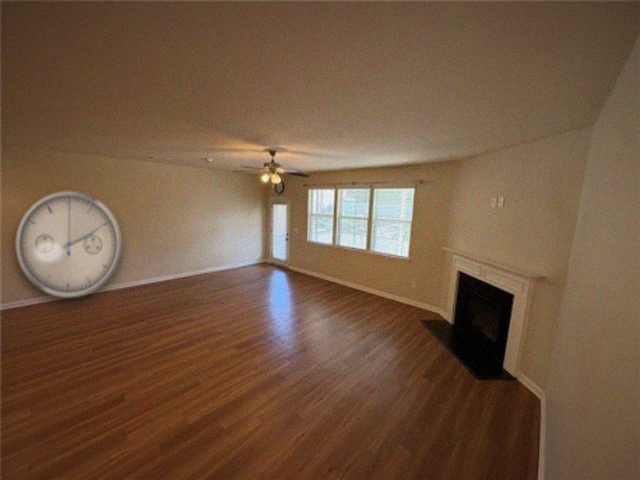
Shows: 2:10
